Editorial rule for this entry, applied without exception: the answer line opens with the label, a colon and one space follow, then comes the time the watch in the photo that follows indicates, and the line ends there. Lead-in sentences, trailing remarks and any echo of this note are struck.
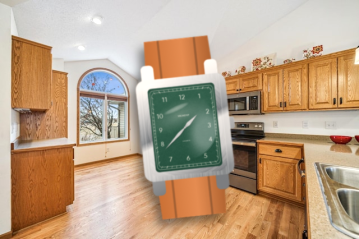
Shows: 1:38
